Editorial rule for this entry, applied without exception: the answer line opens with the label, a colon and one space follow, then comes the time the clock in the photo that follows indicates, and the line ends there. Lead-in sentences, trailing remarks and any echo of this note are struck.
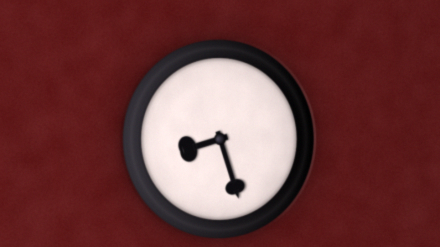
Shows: 8:27
